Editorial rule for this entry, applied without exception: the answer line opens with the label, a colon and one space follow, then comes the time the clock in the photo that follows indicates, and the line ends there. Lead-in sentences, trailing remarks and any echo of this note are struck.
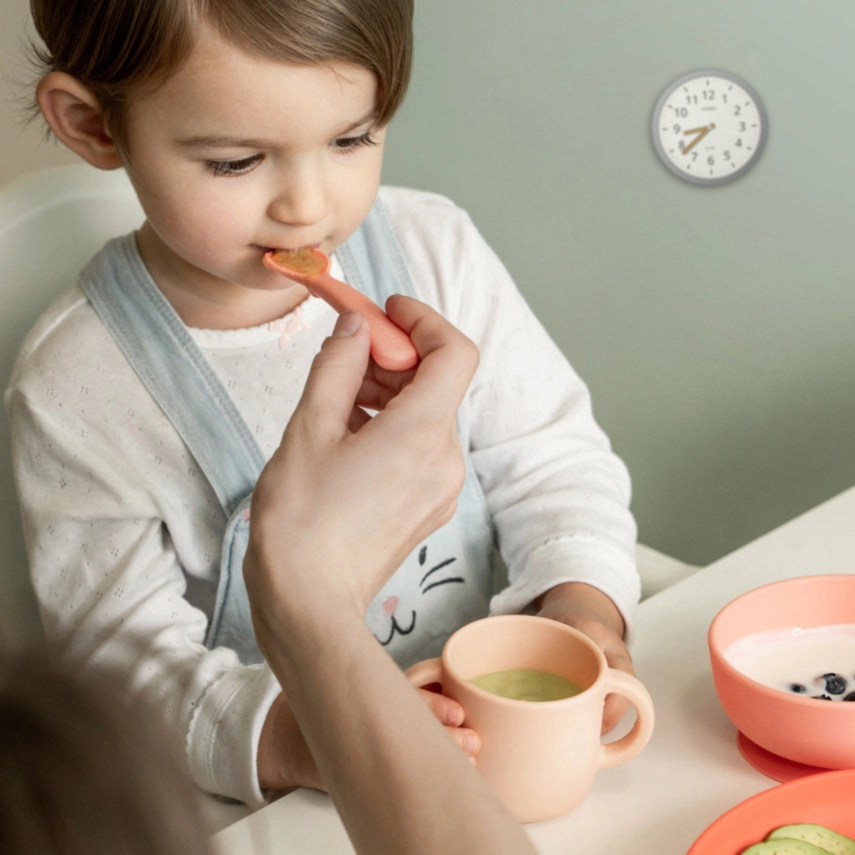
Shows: 8:38
